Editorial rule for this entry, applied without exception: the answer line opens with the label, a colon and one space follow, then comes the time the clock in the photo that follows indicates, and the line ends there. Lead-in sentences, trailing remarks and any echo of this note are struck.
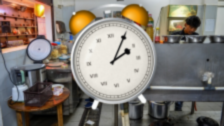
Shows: 2:05
